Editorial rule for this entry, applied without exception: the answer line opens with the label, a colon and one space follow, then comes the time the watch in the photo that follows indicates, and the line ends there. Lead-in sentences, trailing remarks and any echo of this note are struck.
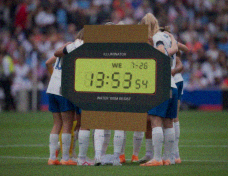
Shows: 13:53:54
